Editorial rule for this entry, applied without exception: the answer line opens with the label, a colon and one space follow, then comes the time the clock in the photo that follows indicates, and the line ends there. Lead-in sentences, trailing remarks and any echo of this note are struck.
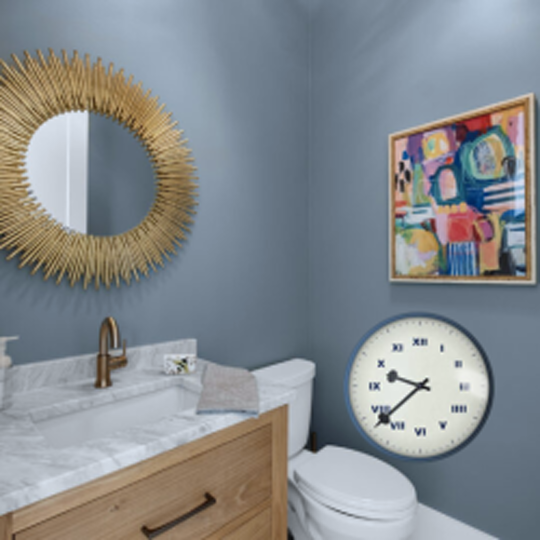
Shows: 9:38
